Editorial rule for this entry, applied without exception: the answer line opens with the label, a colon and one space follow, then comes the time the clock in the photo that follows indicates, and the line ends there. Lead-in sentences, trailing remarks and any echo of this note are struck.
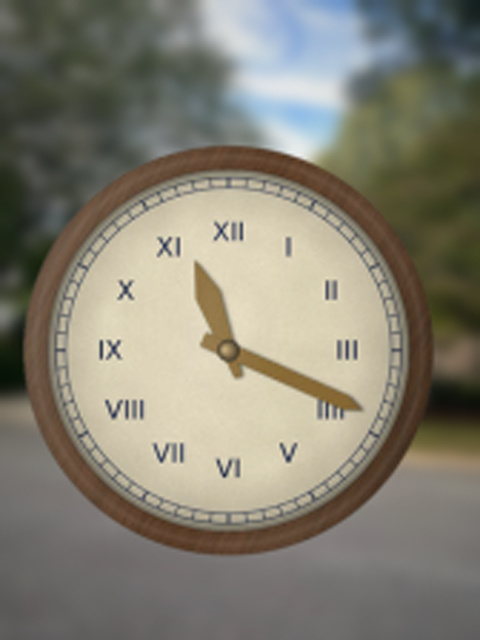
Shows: 11:19
